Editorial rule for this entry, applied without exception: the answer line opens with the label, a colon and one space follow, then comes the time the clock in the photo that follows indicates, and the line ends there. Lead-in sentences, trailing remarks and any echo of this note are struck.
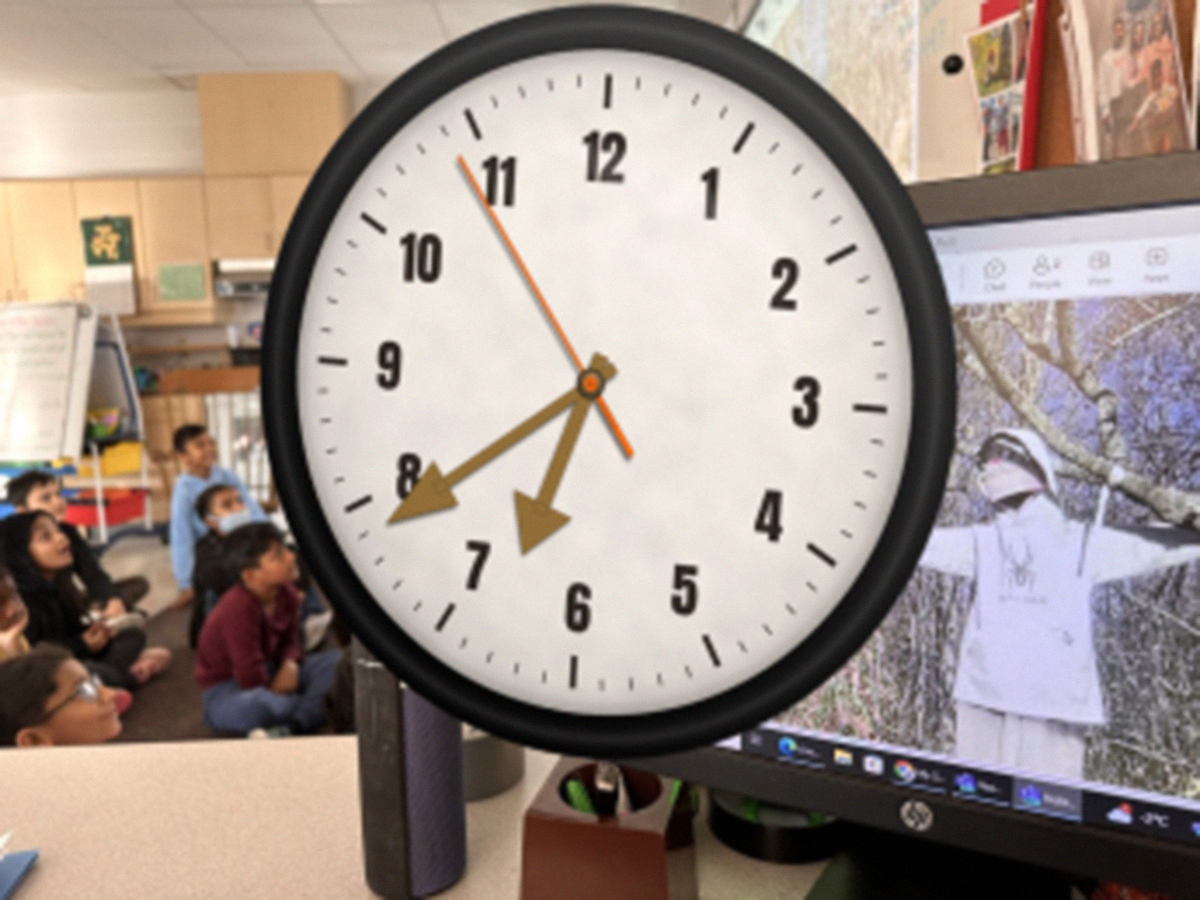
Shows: 6:38:54
